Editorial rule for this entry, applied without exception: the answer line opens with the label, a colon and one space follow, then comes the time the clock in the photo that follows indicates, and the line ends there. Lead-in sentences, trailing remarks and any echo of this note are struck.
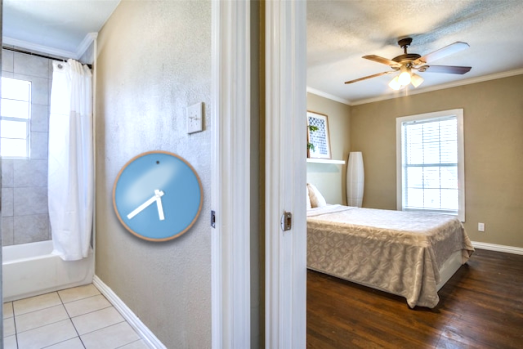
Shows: 5:39
